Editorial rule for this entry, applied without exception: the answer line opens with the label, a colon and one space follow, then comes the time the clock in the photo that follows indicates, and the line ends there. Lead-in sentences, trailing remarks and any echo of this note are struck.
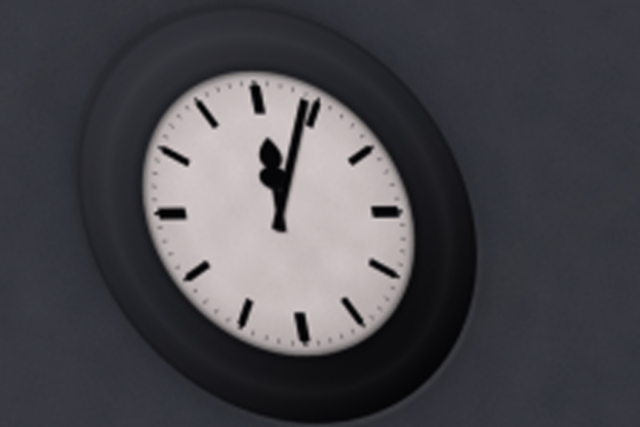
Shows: 12:04
